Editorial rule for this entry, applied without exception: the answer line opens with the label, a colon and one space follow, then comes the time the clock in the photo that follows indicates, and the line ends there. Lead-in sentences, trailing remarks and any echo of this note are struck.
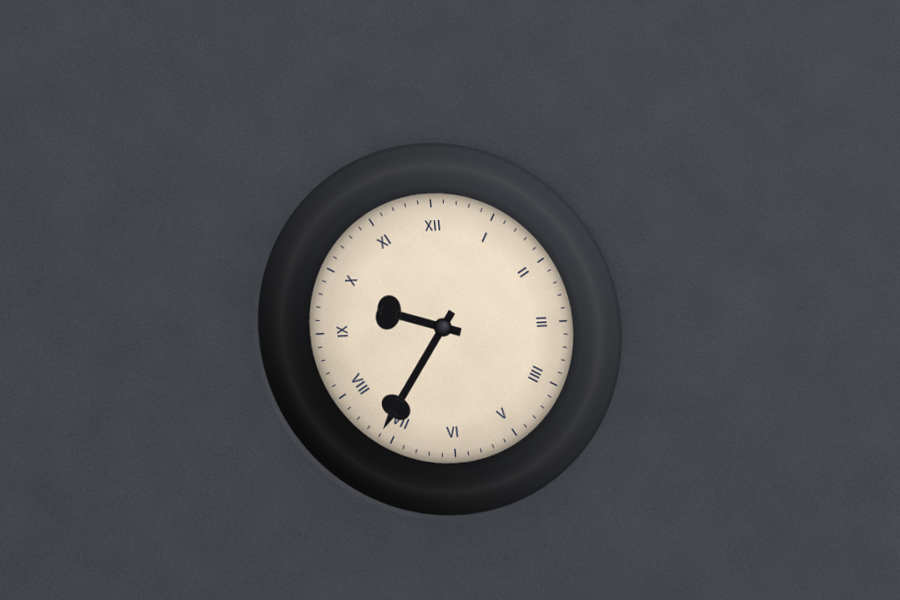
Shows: 9:36
